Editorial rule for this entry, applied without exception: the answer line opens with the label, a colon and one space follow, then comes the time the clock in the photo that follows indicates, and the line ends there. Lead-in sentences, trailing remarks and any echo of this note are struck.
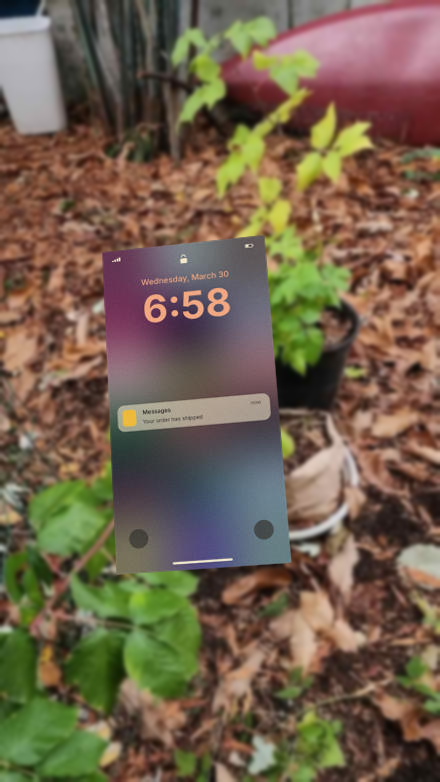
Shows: 6:58
